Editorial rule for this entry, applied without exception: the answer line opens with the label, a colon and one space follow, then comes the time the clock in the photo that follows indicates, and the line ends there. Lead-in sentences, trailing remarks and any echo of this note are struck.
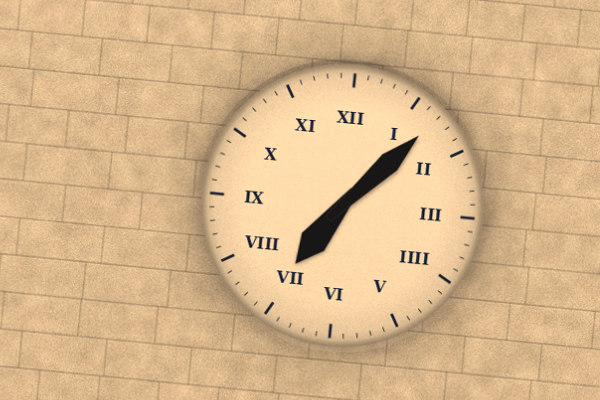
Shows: 7:07
